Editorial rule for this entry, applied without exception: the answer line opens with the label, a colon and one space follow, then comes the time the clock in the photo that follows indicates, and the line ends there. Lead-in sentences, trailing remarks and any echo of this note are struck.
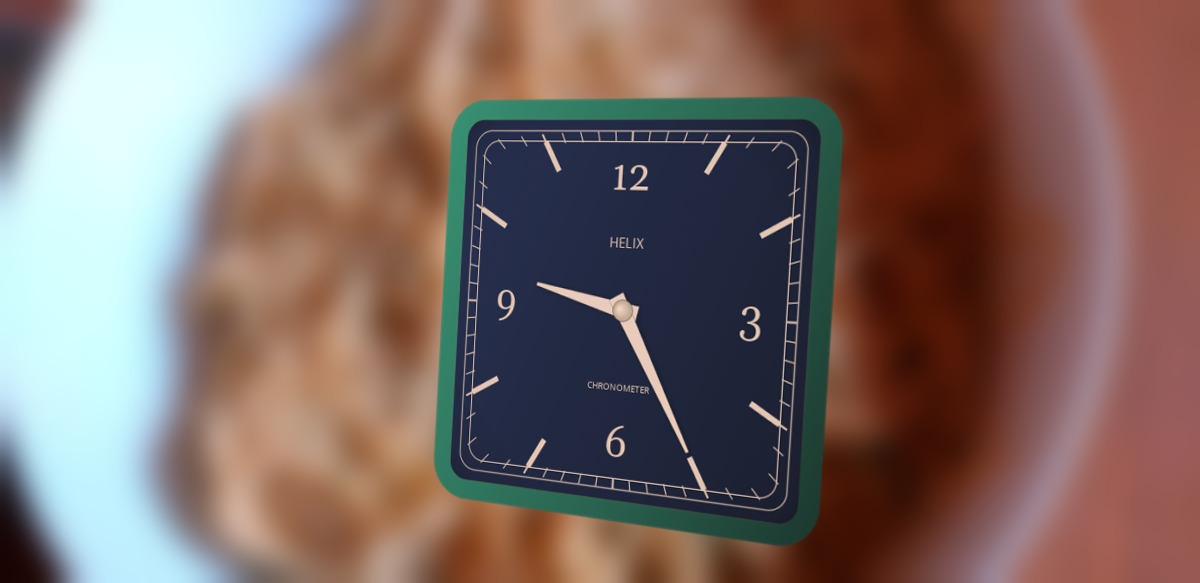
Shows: 9:25
